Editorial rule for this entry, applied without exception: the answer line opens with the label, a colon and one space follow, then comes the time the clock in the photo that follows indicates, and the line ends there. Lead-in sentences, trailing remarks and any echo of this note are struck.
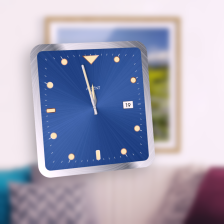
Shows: 11:58
